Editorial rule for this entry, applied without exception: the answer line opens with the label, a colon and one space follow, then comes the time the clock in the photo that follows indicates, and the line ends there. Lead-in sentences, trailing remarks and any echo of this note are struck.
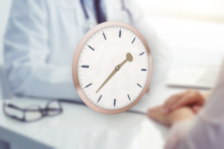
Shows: 1:37
